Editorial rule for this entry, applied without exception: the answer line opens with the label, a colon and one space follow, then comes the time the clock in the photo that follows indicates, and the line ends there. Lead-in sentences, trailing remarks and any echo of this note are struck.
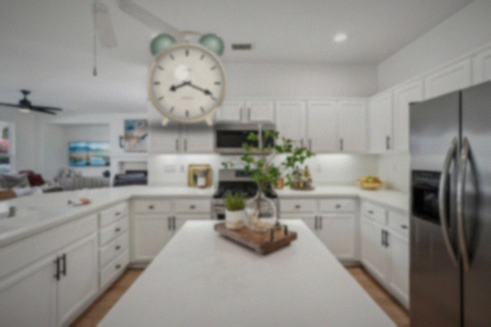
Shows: 8:19
